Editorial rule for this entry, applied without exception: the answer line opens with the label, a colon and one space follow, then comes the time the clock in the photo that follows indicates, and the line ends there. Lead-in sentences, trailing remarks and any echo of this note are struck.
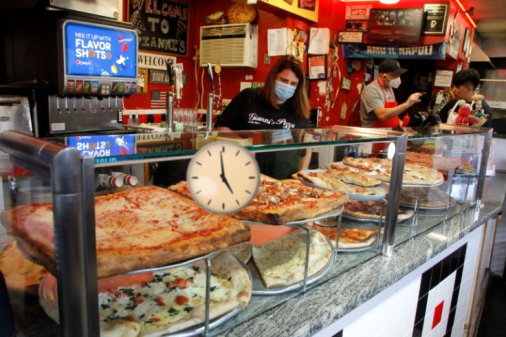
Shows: 4:59
